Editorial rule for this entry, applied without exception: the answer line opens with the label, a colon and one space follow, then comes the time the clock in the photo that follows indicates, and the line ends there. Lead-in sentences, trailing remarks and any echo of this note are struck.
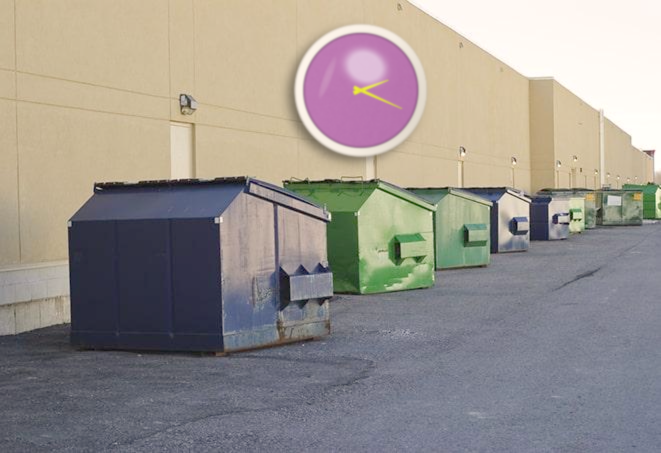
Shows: 2:19
